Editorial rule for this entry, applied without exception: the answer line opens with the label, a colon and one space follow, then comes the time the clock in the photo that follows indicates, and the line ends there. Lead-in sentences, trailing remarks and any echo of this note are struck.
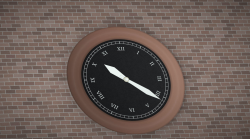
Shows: 10:21
